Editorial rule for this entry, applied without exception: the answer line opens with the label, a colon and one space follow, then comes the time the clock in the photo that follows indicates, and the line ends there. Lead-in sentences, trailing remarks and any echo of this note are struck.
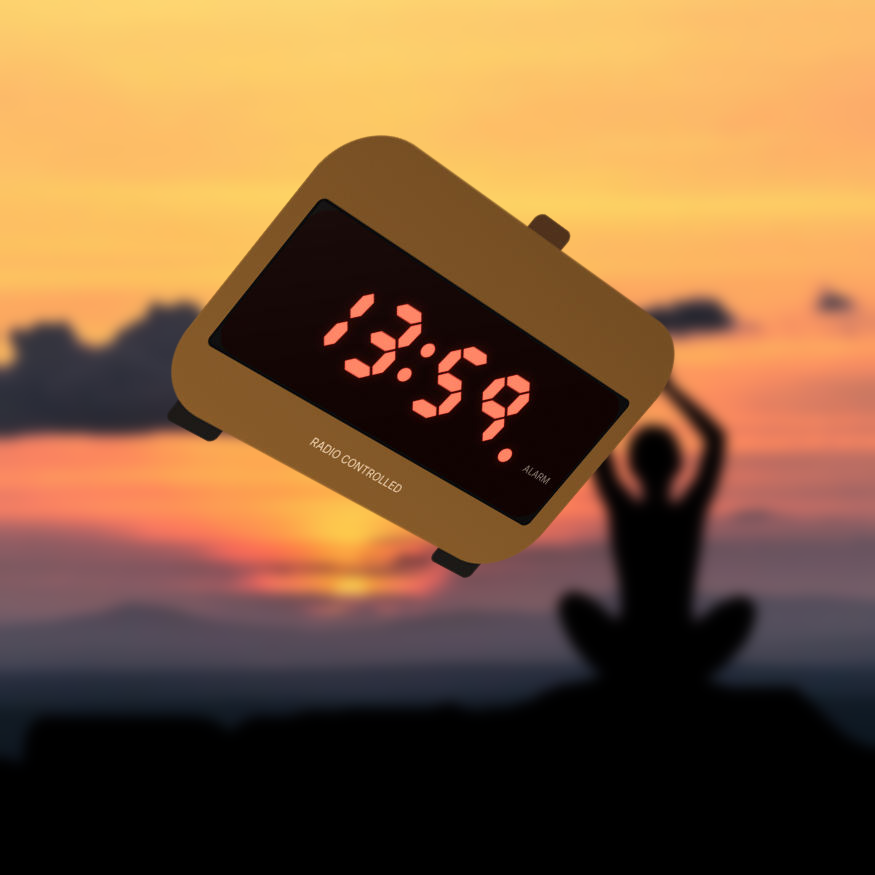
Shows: 13:59
